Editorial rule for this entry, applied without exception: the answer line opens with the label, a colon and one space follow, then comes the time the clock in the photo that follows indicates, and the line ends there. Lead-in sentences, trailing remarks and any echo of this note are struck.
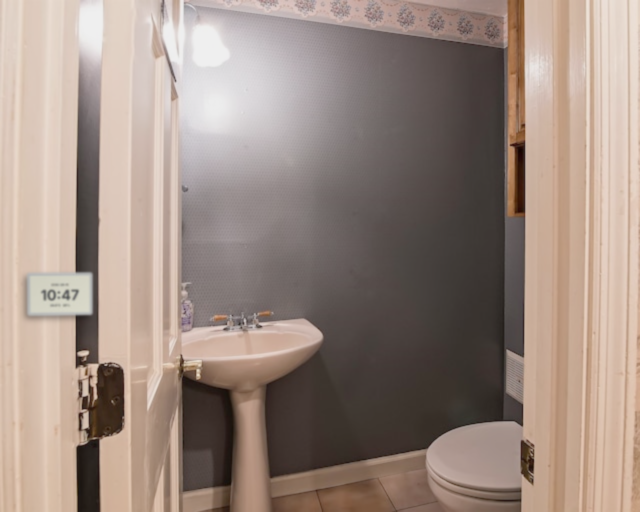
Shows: 10:47
